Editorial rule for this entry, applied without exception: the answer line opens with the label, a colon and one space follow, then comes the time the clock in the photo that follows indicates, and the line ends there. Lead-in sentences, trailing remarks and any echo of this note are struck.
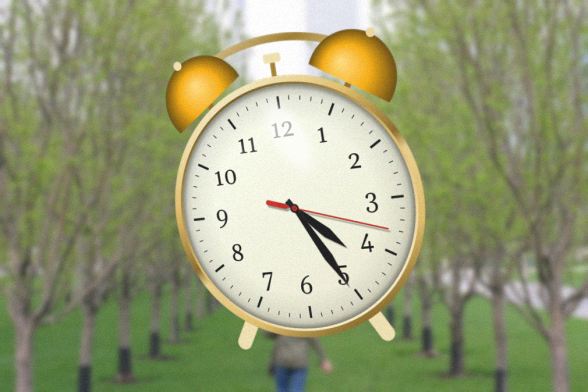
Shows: 4:25:18
